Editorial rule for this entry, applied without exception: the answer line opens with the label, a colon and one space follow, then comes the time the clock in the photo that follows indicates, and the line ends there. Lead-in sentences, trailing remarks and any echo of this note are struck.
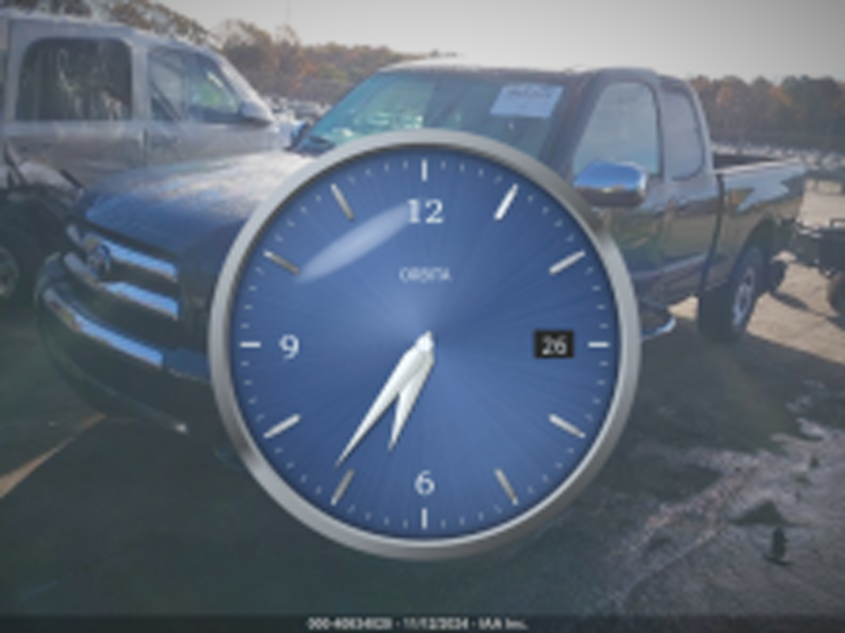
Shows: 6:36
